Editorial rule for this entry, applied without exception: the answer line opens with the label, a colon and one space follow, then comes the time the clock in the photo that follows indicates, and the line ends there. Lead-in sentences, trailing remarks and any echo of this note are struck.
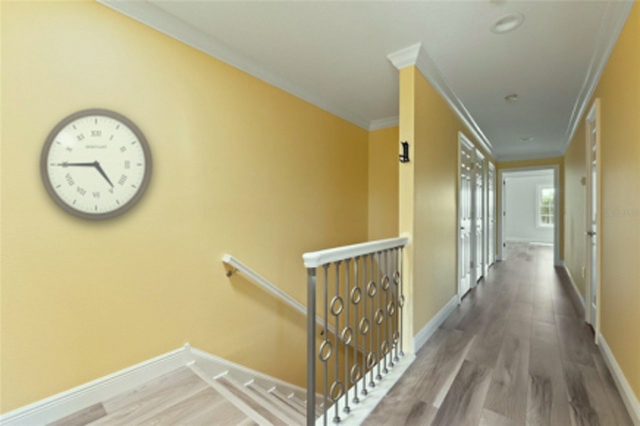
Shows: 4:45
